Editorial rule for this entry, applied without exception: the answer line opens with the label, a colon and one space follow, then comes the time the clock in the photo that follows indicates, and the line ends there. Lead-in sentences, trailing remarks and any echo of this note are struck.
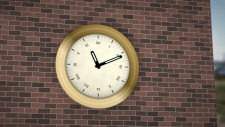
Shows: 11:11
